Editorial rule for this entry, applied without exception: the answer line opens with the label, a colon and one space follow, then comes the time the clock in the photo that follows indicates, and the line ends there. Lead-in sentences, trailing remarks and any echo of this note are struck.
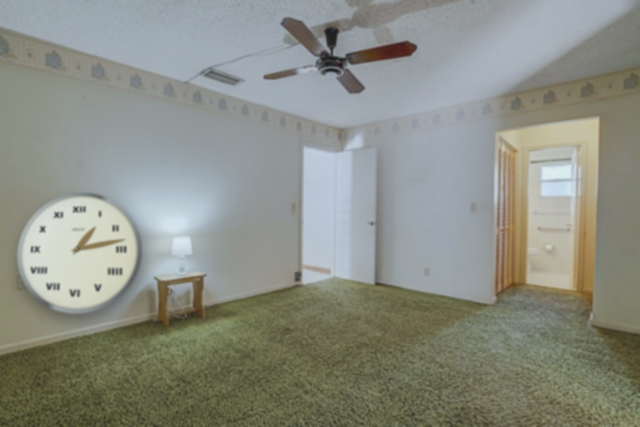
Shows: 1:13
